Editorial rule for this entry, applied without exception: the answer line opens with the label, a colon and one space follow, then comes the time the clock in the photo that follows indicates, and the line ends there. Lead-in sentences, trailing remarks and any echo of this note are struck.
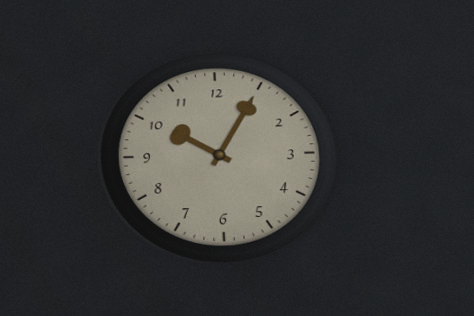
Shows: 10:05
